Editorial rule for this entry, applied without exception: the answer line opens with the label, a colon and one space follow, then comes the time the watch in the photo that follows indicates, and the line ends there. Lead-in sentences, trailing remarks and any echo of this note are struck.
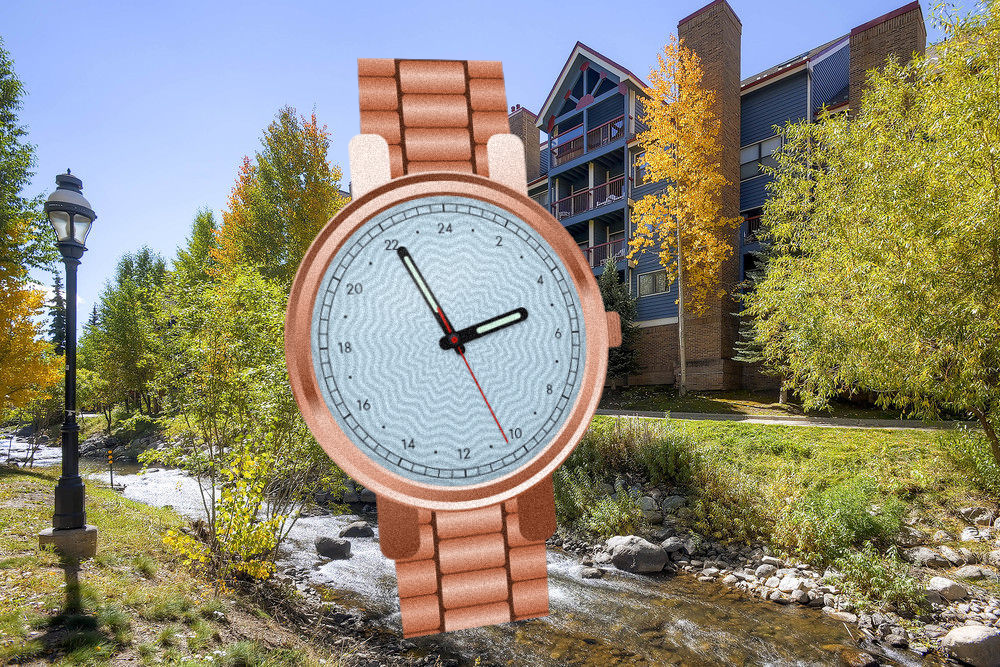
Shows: 4:55:26
